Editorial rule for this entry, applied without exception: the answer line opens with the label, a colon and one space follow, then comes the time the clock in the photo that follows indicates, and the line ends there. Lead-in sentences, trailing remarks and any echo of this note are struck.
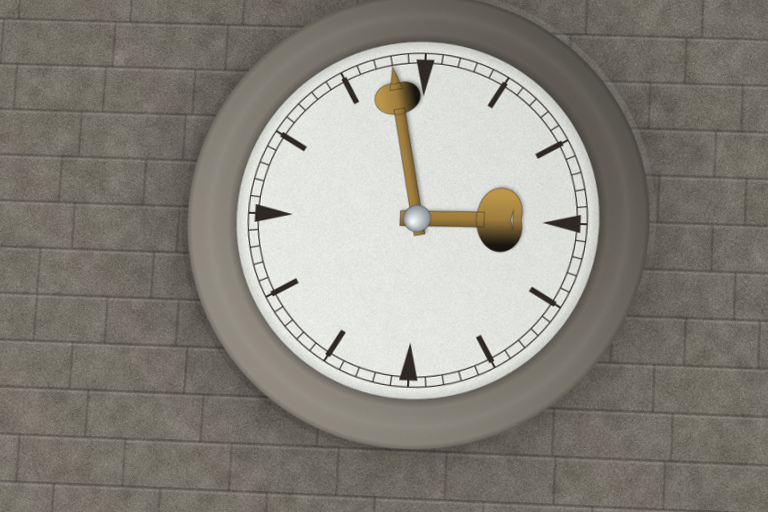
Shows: 2:58
